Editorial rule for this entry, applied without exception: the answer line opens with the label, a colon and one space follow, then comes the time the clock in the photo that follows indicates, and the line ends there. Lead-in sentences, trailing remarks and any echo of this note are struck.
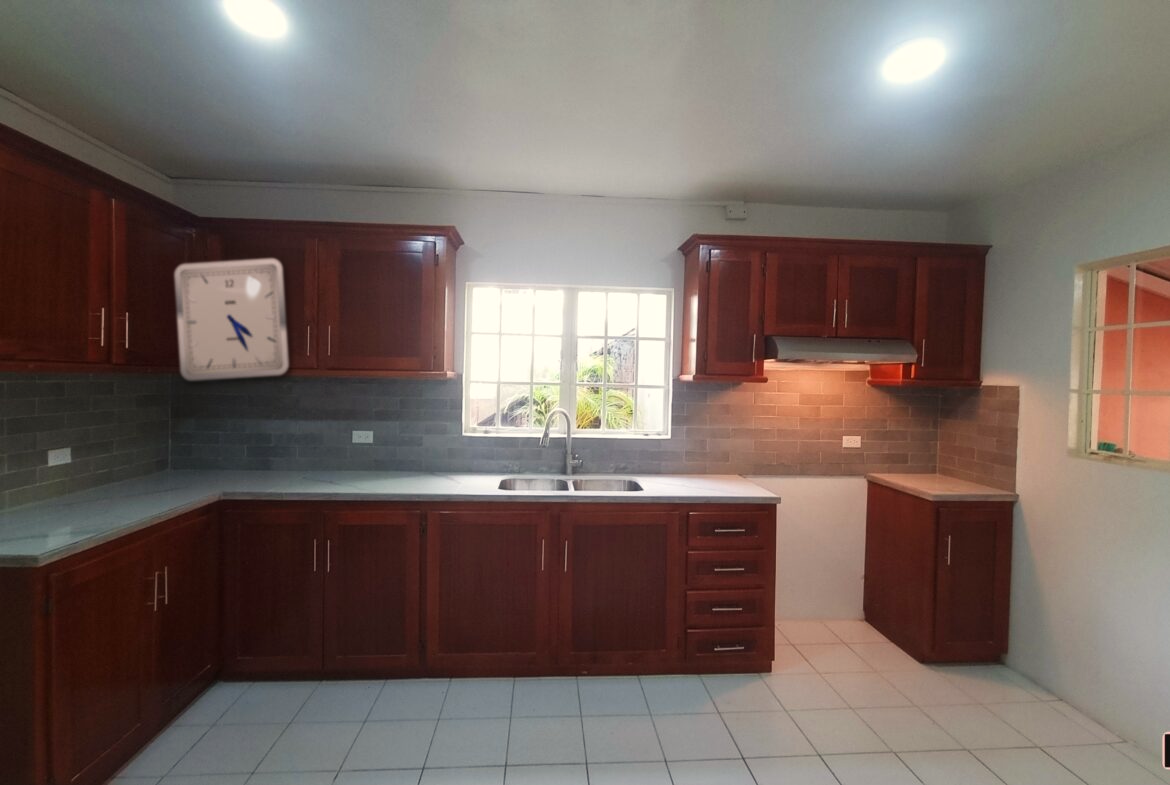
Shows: 4:26
